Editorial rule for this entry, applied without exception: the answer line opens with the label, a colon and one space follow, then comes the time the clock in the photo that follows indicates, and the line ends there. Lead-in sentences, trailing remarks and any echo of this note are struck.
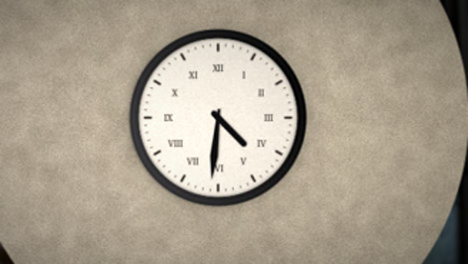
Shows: 4:31
